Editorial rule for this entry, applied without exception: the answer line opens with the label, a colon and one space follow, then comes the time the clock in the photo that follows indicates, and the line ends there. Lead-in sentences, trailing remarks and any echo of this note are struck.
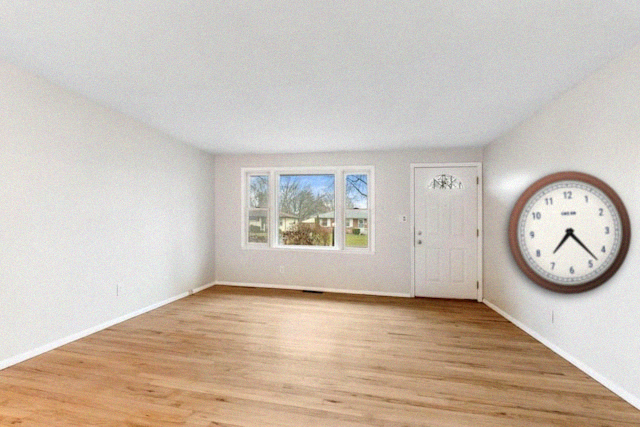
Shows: 7:23
